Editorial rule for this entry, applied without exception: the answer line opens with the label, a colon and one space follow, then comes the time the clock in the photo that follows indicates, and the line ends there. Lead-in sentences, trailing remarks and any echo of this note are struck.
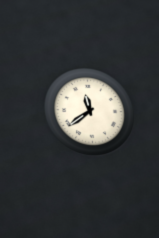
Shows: 11:39
